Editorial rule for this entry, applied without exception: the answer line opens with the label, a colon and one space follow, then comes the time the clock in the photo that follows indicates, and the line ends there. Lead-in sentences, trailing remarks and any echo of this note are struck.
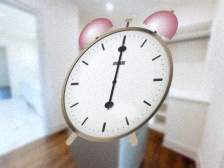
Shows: 6:00
